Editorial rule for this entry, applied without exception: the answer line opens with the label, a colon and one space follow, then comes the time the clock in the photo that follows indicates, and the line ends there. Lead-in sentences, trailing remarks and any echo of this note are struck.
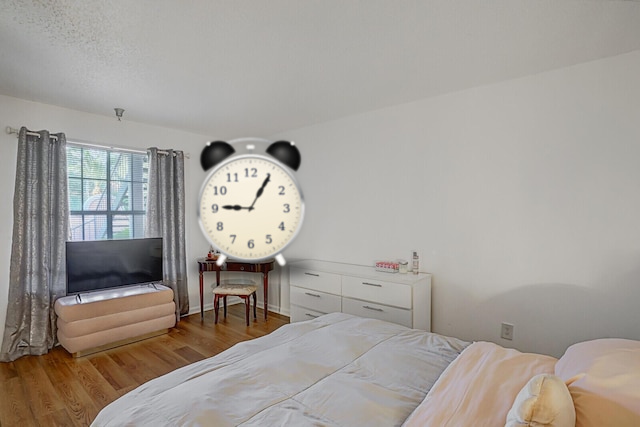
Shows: 9:05
